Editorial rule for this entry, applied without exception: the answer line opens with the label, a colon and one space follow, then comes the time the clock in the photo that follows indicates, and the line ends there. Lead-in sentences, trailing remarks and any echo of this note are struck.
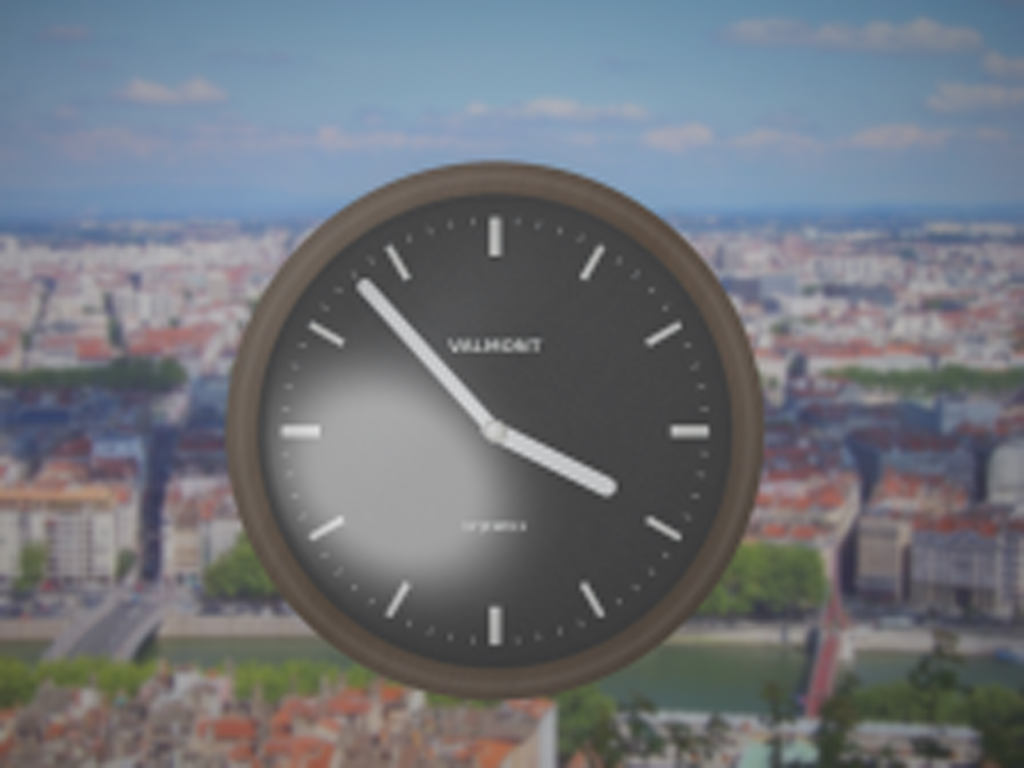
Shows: 3:53
